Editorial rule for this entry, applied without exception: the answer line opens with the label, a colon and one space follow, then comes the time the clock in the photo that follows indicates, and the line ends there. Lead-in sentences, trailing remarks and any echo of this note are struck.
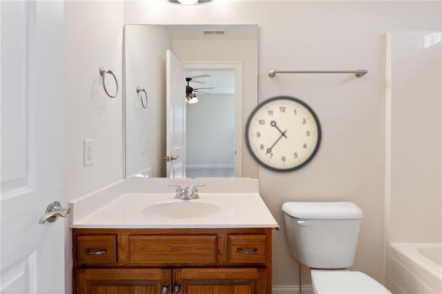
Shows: 10:37
